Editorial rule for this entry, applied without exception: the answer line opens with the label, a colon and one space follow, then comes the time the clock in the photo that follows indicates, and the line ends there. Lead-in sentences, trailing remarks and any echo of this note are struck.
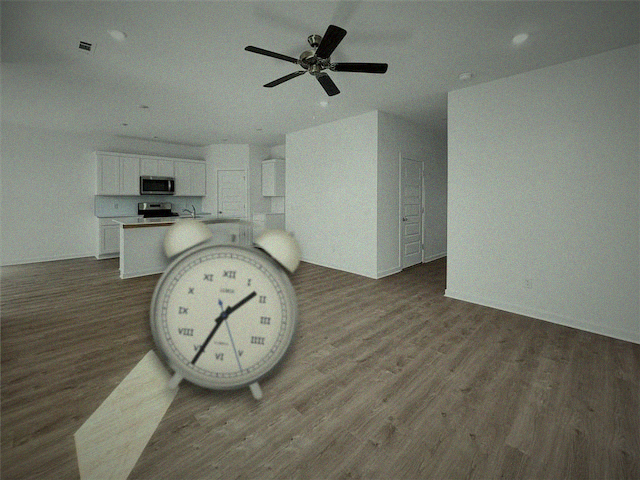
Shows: 1:34:26
